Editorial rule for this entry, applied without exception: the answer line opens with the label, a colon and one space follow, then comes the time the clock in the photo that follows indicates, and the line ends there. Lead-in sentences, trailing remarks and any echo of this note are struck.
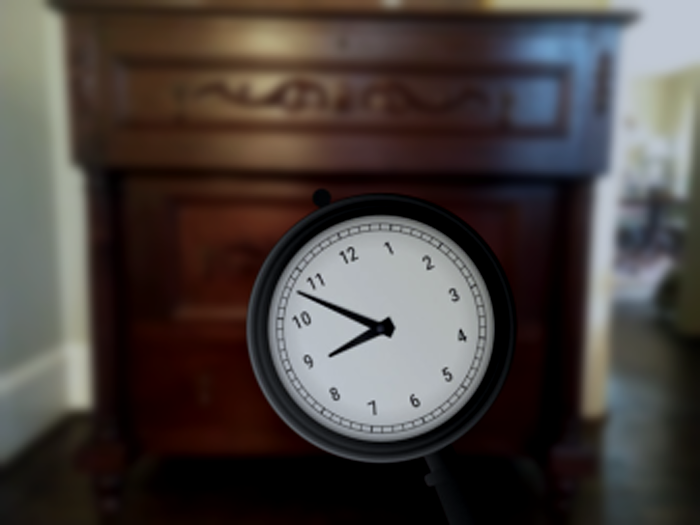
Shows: 8:53
